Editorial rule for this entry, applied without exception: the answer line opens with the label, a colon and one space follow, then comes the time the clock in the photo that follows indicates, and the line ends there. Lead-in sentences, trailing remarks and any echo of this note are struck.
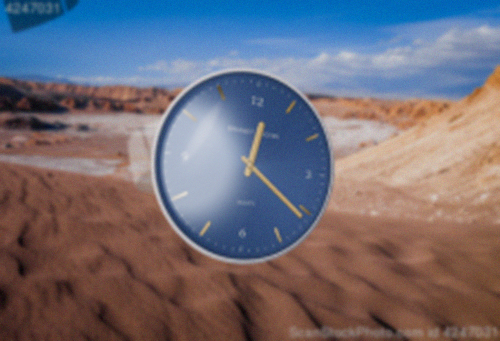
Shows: 12:21
